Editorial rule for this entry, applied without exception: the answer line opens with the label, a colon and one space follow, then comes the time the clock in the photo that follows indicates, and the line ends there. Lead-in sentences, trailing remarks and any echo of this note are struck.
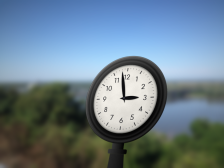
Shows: 2:58
